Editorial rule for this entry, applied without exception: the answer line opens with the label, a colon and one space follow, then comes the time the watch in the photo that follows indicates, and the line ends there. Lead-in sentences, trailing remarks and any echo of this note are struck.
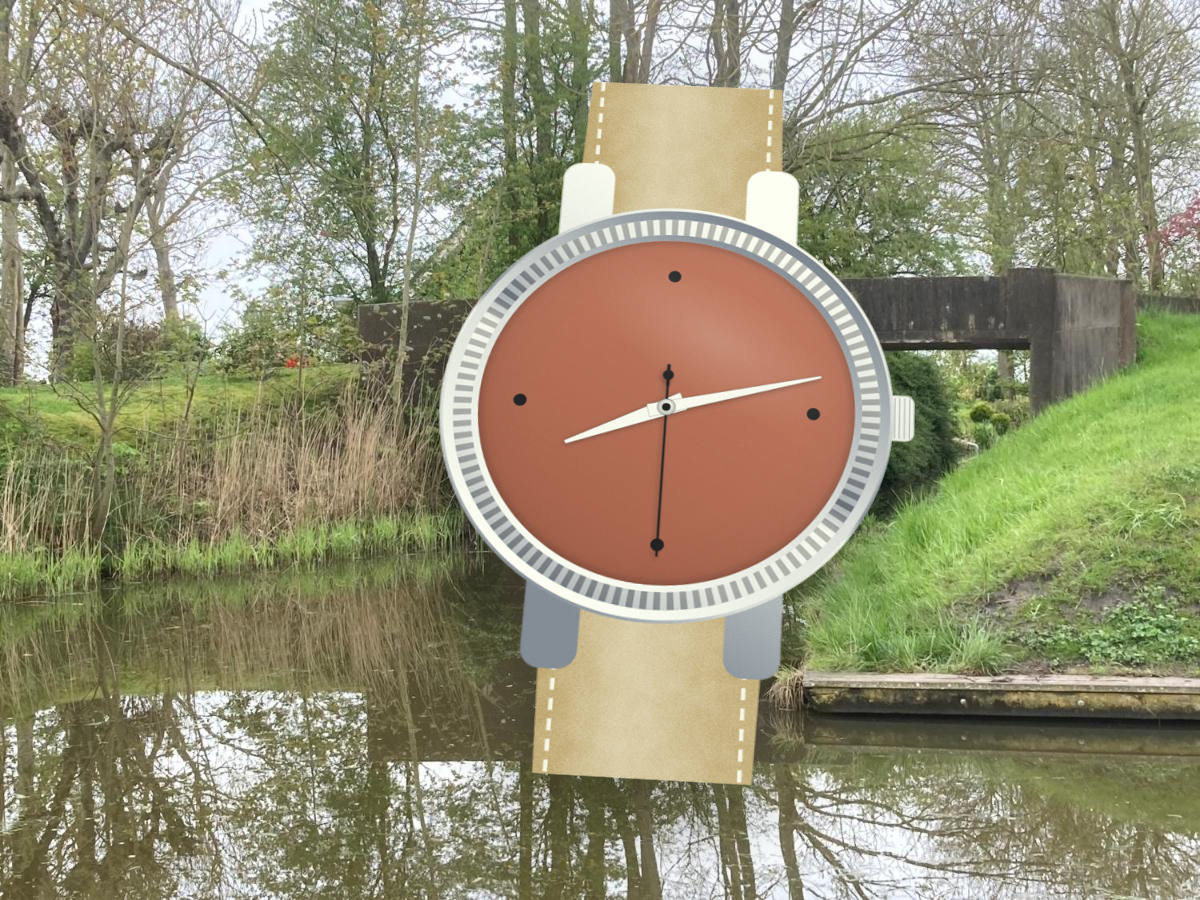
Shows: 8:12:30
